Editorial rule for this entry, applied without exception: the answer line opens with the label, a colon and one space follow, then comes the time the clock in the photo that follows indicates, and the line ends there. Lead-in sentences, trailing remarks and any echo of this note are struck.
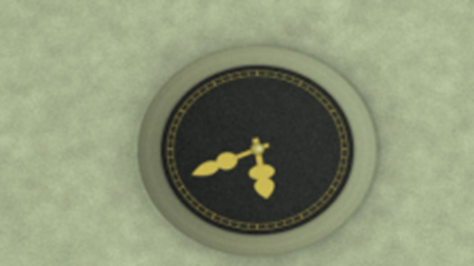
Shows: 5:41
